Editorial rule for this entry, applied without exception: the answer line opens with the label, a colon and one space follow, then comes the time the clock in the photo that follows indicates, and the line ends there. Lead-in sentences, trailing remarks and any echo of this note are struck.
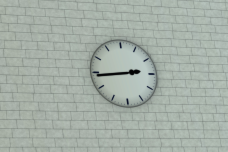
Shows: 2:44
